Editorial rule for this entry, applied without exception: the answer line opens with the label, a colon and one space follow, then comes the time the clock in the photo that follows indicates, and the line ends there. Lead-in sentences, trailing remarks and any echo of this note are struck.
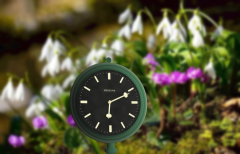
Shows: 6:11
